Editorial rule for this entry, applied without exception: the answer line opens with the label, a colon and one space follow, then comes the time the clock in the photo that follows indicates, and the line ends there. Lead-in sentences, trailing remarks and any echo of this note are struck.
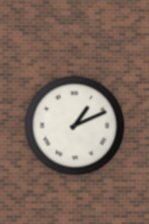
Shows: 1:11
